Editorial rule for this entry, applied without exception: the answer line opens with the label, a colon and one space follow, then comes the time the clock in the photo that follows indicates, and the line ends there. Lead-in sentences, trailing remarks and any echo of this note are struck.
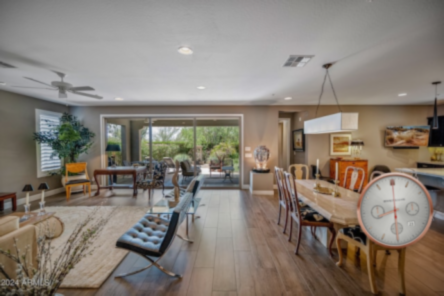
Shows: 8:30
